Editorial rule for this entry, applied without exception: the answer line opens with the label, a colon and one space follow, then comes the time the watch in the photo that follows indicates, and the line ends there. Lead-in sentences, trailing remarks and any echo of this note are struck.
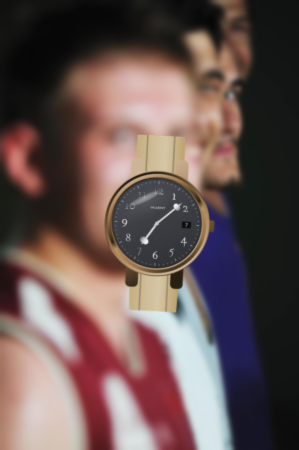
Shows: 7:08
